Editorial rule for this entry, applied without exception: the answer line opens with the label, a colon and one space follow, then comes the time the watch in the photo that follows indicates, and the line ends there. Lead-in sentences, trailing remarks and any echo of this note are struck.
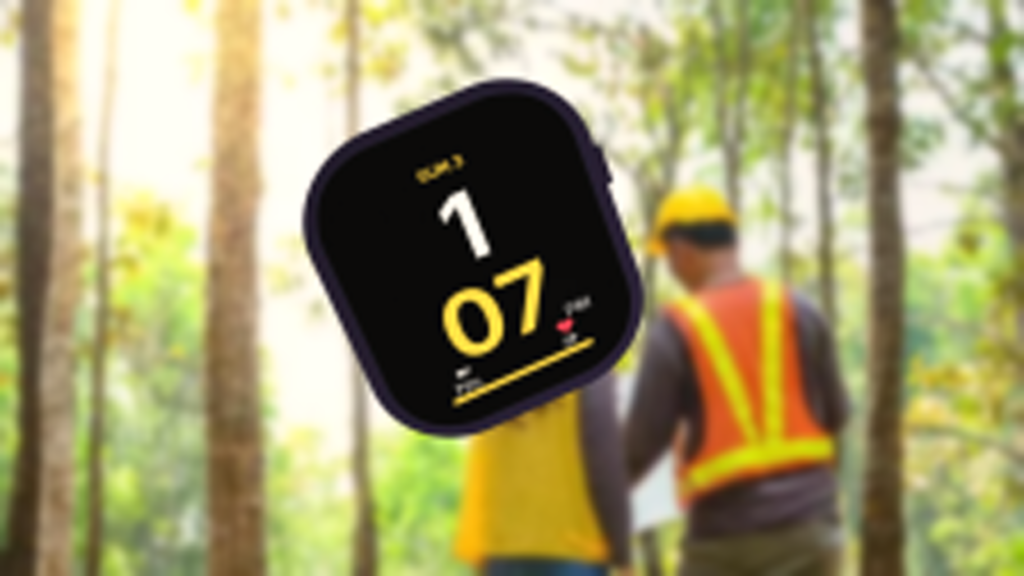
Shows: 1:07
